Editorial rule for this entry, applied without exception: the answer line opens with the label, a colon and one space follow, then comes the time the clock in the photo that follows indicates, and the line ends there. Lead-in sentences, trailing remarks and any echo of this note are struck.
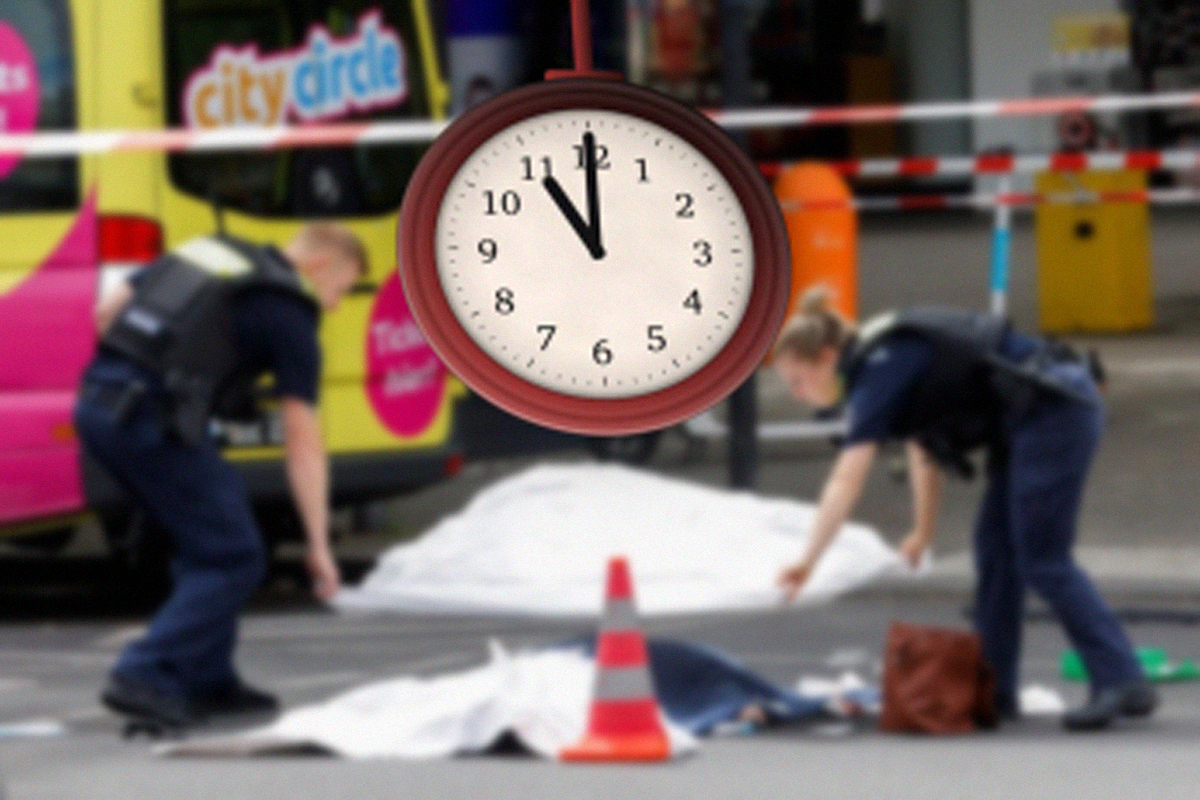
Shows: 11:00
